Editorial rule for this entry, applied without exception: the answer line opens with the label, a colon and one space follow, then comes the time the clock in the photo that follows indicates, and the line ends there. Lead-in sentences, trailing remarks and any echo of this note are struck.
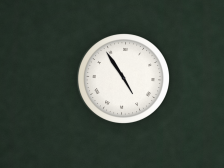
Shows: 4:54
